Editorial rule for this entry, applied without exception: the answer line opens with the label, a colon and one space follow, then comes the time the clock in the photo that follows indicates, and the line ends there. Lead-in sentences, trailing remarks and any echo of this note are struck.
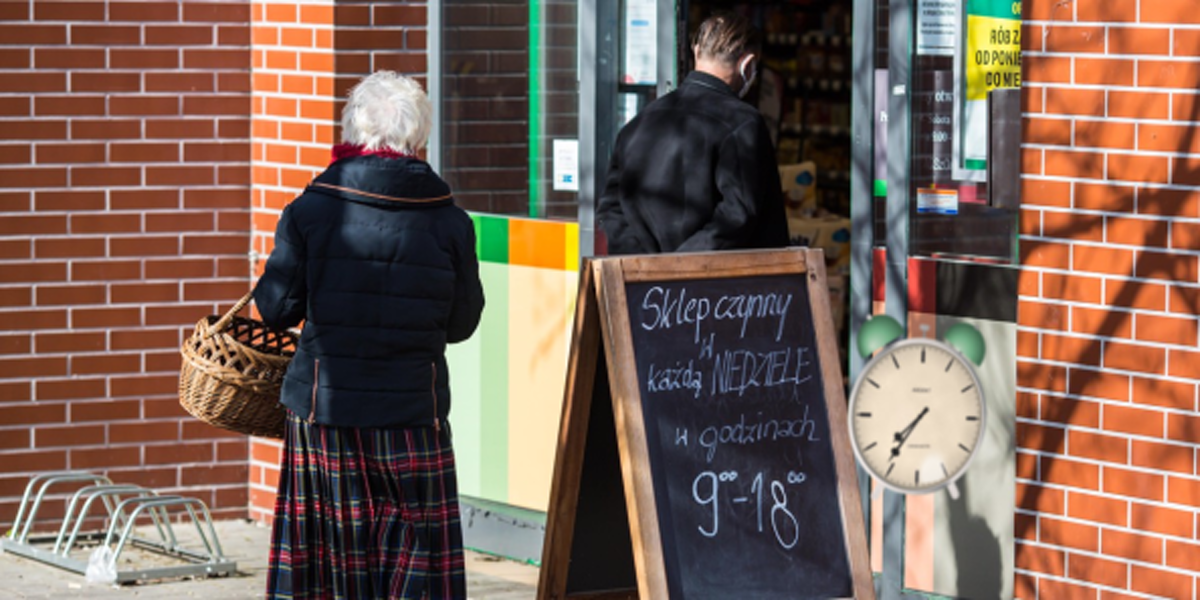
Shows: 7:36
